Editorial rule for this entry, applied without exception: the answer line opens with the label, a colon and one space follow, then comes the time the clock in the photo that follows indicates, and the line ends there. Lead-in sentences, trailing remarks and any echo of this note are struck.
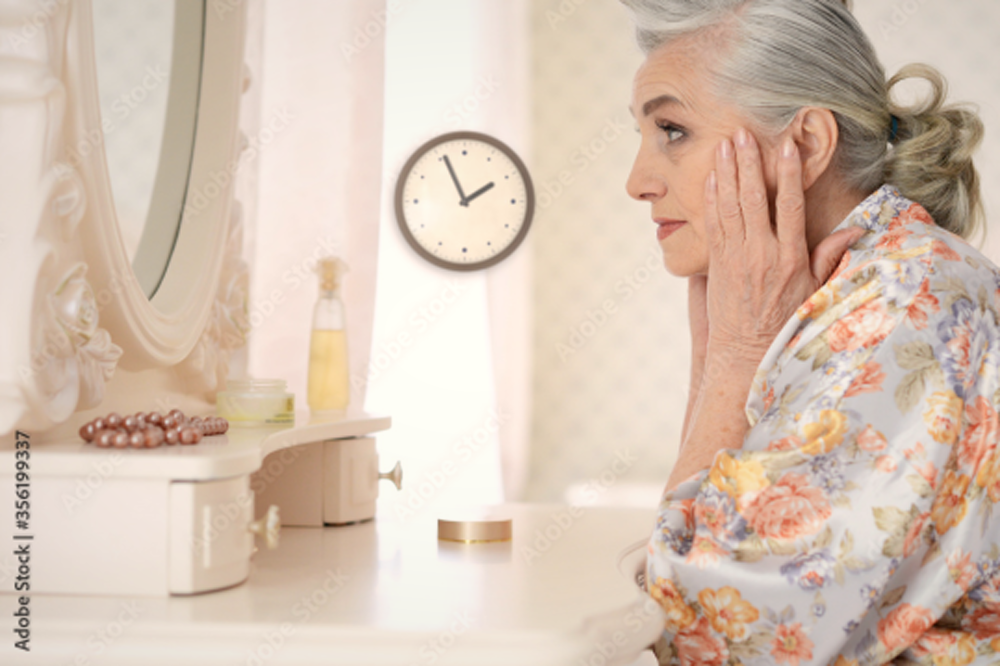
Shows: 1:56
